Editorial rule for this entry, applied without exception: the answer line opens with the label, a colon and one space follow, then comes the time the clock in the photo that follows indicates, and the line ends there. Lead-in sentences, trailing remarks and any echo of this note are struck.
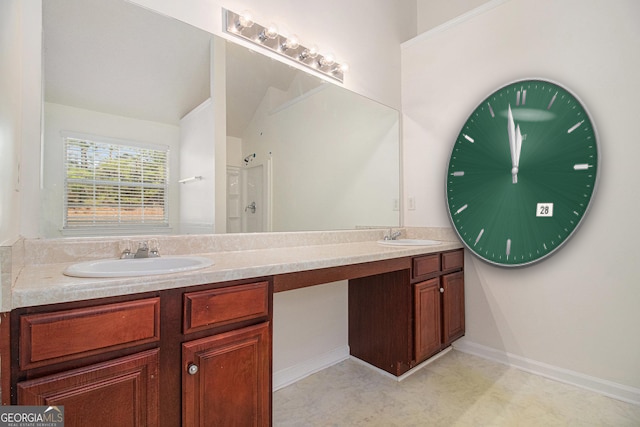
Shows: 11:58
